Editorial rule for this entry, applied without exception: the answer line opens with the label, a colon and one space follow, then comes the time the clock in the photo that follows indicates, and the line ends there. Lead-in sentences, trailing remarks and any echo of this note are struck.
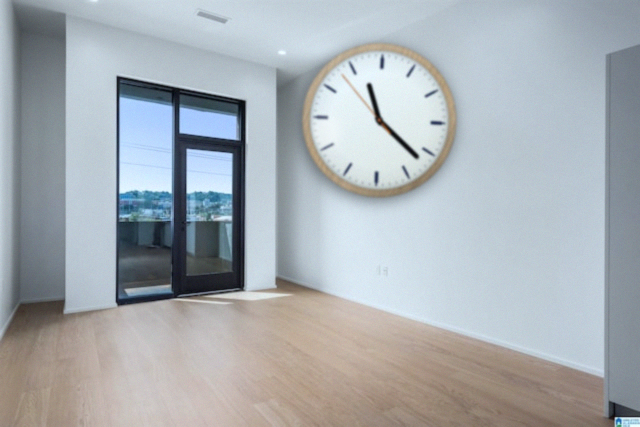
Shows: 11:21:53
